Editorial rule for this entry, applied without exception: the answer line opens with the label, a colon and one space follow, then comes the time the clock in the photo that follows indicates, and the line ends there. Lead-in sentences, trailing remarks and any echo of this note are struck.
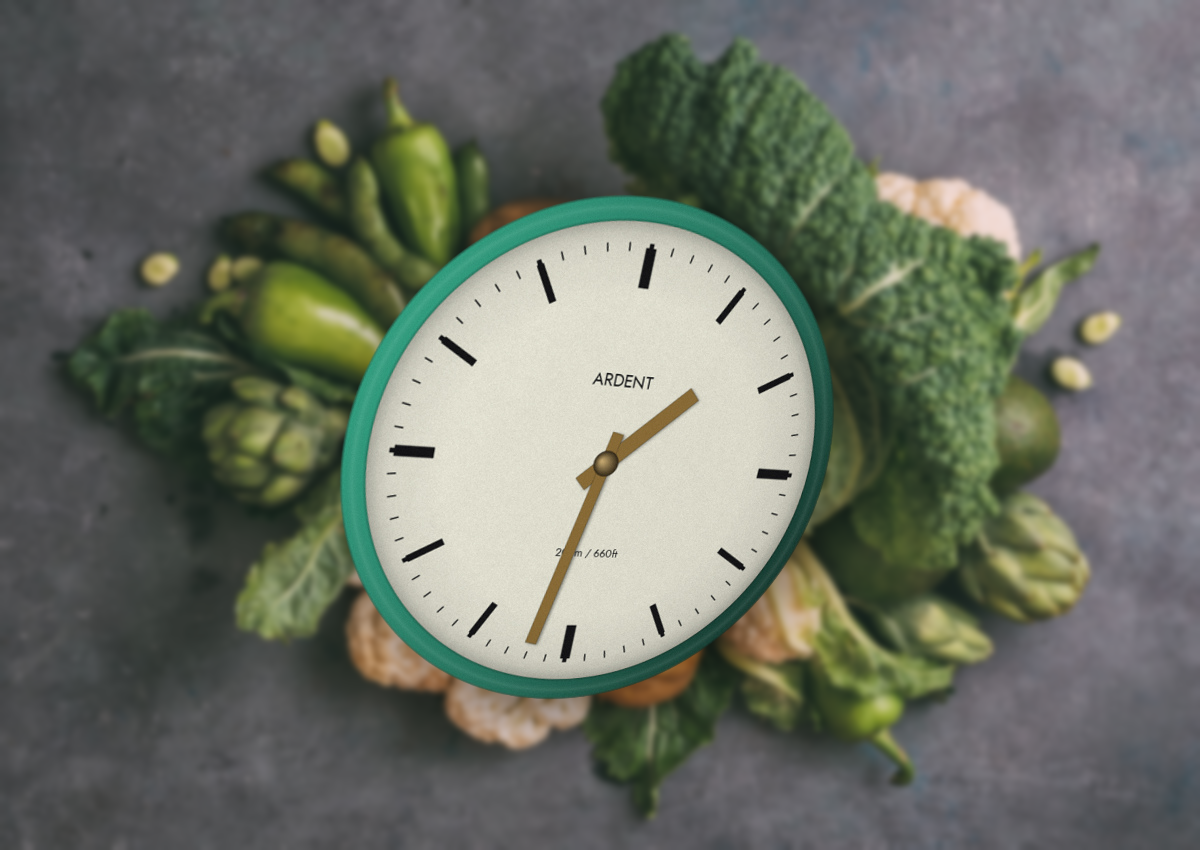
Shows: 1:32
